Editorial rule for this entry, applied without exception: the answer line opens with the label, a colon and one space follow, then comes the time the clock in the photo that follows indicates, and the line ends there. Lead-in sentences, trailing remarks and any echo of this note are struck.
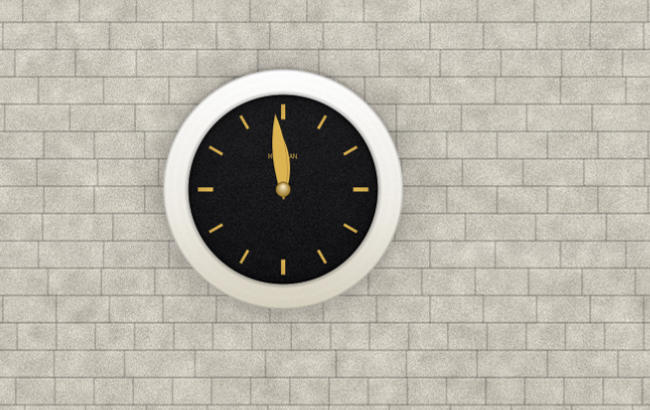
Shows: 11:59
